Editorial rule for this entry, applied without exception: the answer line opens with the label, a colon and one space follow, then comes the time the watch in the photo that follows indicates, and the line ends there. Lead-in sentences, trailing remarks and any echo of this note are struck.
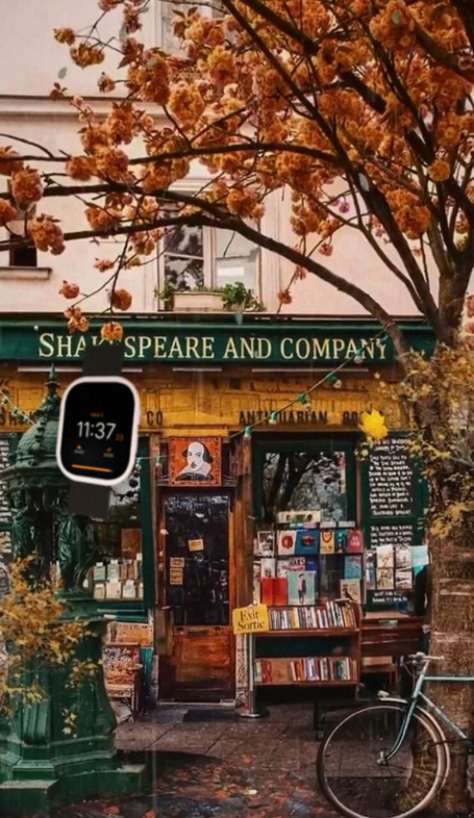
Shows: 11:37
